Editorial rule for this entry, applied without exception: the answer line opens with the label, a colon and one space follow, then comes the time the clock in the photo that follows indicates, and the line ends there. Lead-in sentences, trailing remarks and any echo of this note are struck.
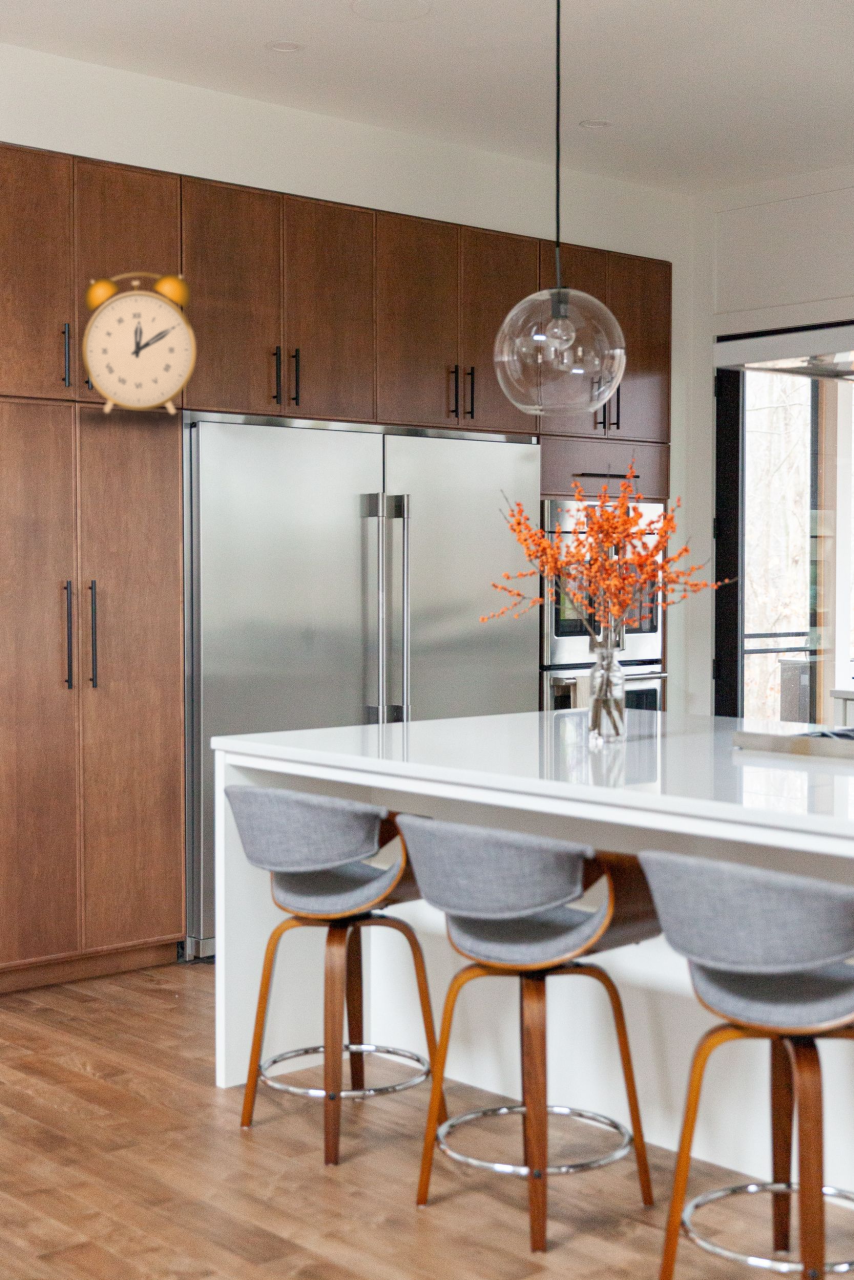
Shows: 12:10
